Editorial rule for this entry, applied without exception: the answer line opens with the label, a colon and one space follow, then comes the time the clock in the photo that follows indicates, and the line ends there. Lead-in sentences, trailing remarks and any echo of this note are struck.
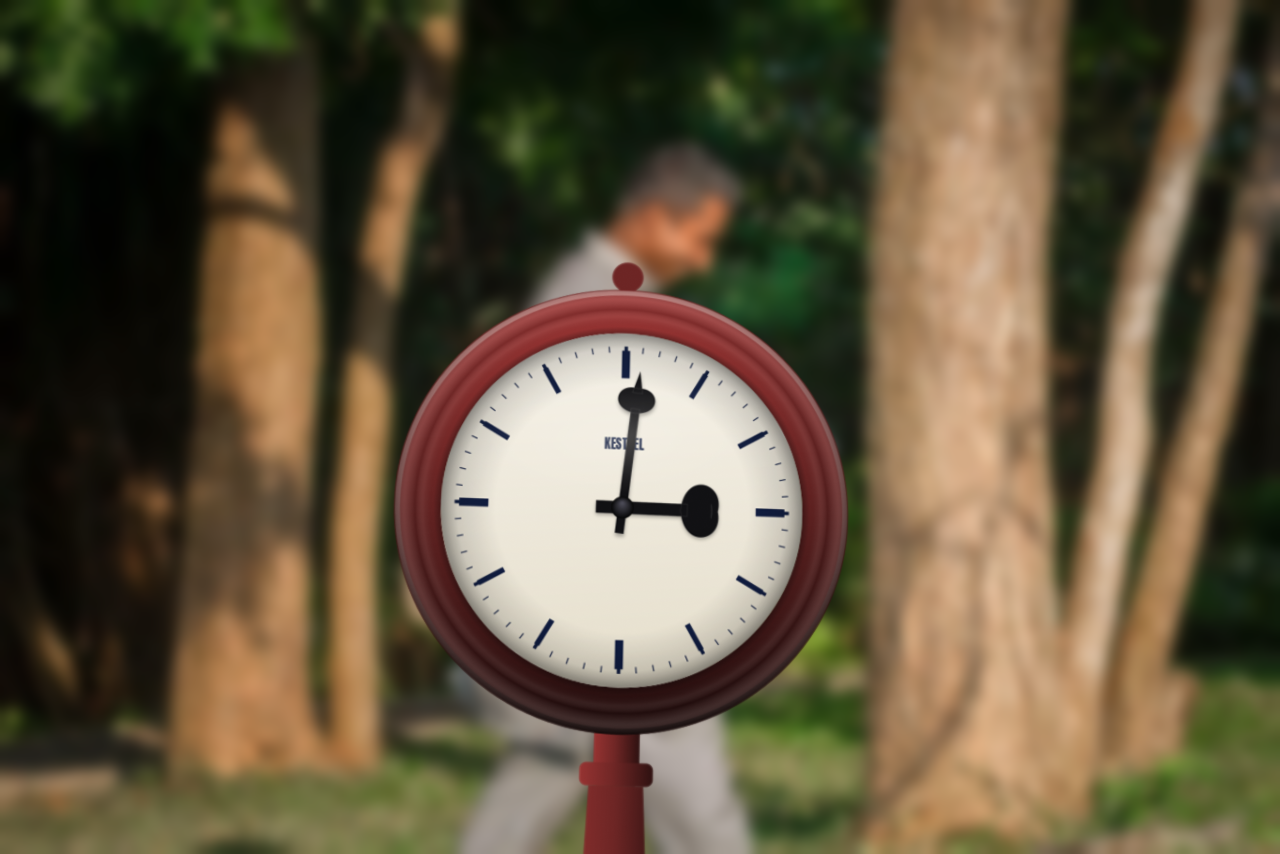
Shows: 3:01
